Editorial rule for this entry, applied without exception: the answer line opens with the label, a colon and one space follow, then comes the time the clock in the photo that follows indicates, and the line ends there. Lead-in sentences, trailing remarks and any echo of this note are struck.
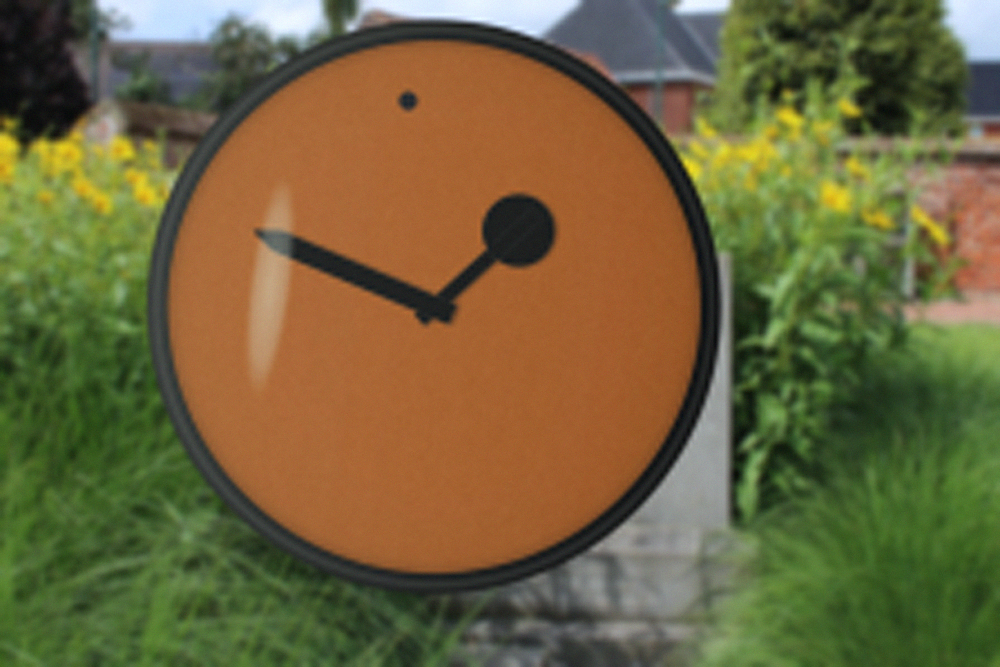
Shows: 1:50
